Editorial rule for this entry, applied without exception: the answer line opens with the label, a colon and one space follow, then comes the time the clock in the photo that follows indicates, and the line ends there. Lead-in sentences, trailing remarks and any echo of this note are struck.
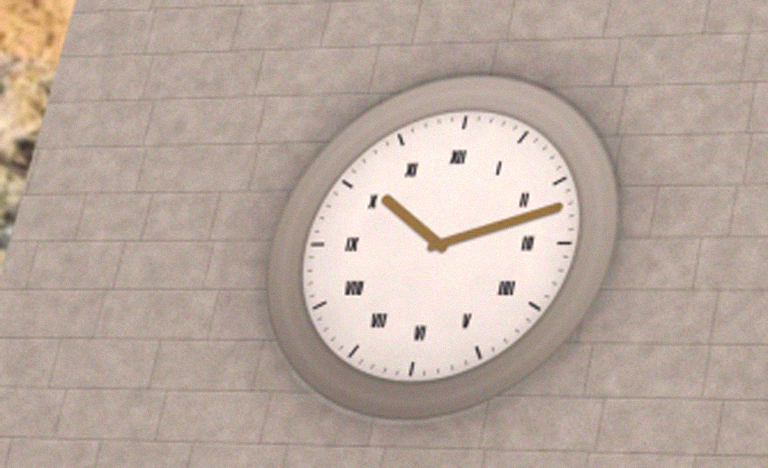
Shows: 10:12
